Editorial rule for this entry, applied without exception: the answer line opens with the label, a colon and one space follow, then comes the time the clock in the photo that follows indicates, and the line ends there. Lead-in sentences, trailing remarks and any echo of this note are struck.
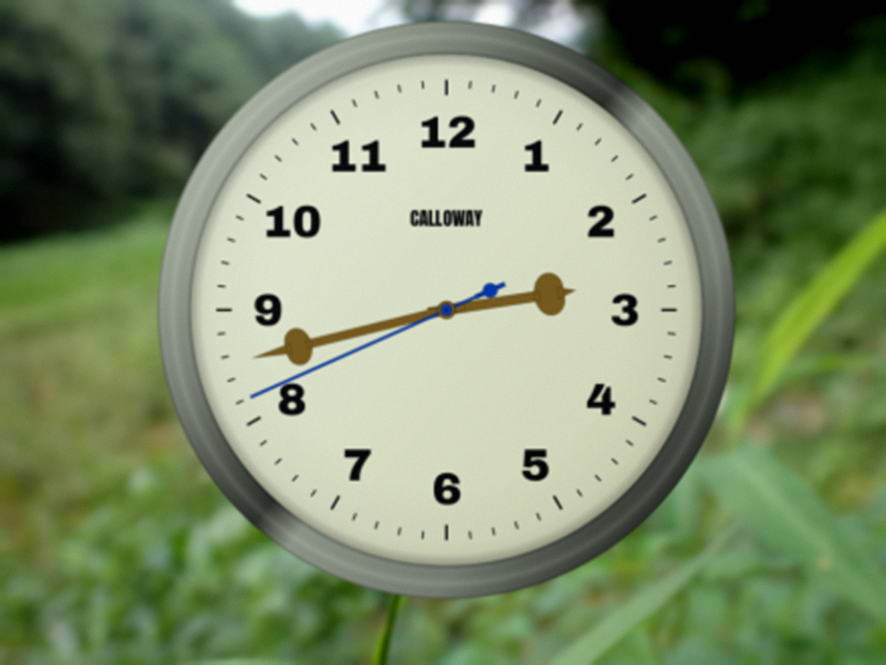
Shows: 2:42:41
